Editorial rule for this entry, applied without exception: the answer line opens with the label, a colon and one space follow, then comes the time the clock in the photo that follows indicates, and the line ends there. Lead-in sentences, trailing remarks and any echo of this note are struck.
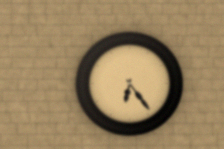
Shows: 6:24
